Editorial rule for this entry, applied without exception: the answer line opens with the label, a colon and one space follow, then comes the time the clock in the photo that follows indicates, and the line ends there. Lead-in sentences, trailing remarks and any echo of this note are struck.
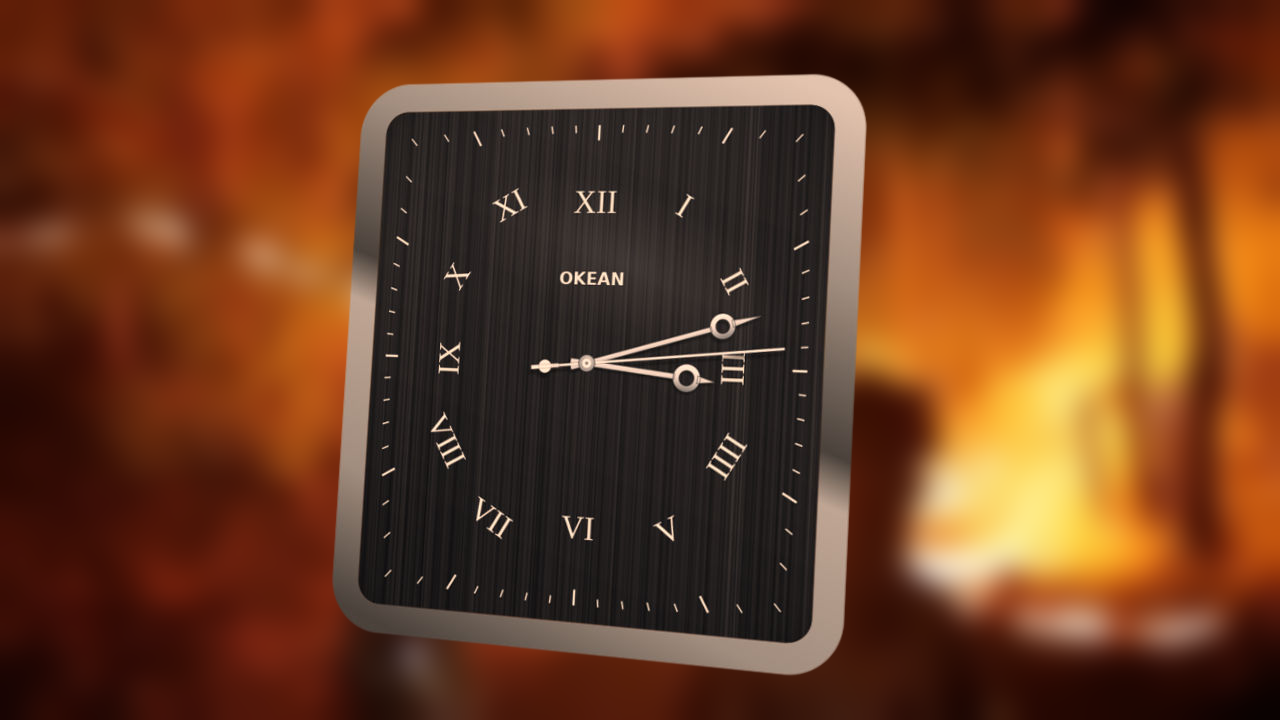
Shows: 3:12:14
